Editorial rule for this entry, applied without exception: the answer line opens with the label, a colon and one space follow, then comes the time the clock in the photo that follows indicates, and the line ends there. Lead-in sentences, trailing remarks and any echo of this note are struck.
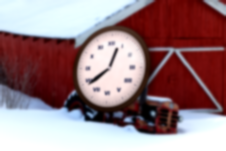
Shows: 12:39
